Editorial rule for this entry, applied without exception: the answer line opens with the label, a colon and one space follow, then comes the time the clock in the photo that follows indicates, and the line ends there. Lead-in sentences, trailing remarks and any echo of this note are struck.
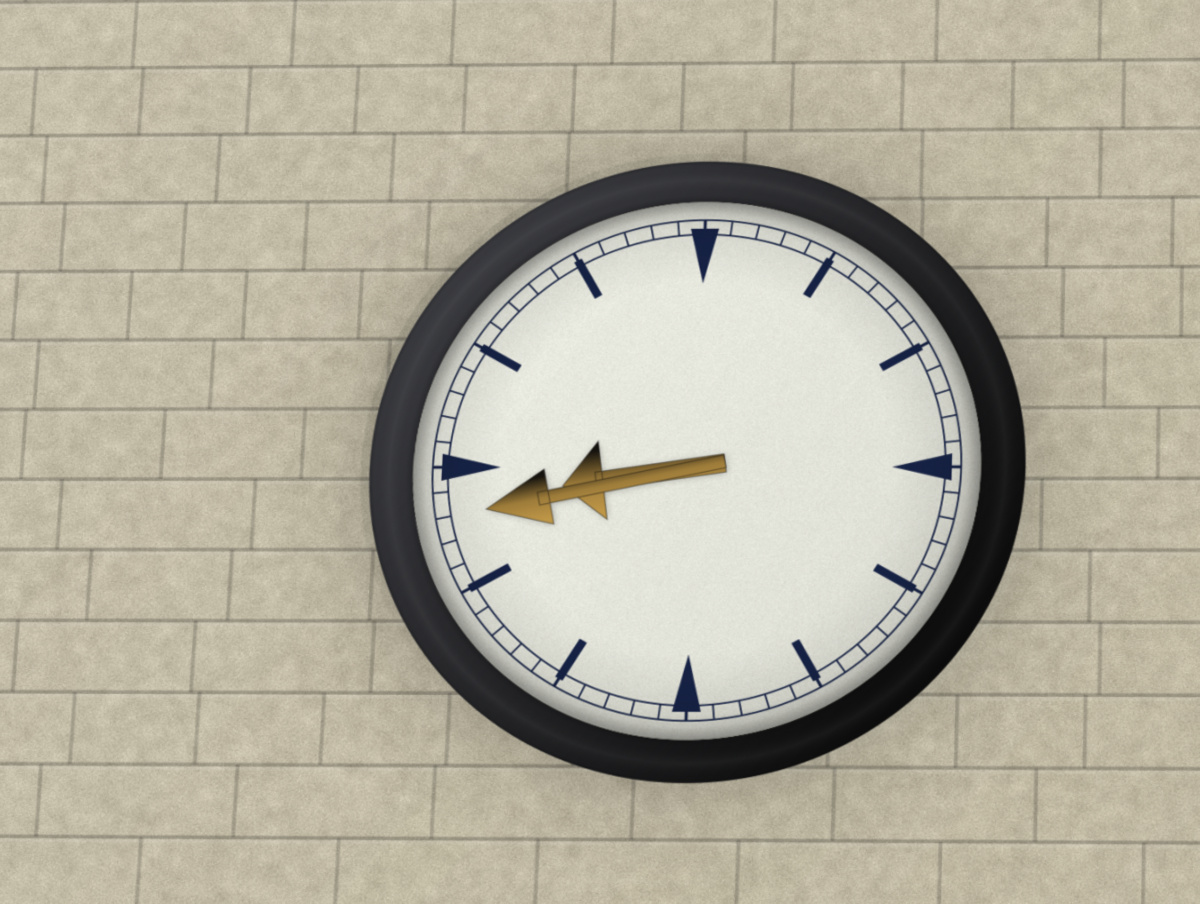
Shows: 8:43
